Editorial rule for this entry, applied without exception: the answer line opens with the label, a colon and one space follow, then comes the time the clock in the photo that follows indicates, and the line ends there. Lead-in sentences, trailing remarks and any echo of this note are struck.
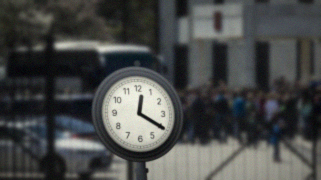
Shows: 12:20
